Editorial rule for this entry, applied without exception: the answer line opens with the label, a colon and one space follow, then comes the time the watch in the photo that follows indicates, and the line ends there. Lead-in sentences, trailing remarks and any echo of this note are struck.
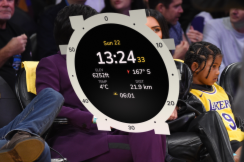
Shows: 13:24
